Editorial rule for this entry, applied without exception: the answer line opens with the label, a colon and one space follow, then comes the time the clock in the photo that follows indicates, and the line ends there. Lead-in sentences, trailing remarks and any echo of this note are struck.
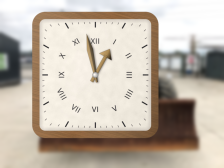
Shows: 12:58
